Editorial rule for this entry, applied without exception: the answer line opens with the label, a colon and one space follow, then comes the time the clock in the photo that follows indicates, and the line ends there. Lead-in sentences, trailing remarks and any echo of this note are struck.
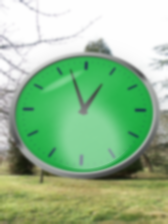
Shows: 12:57
